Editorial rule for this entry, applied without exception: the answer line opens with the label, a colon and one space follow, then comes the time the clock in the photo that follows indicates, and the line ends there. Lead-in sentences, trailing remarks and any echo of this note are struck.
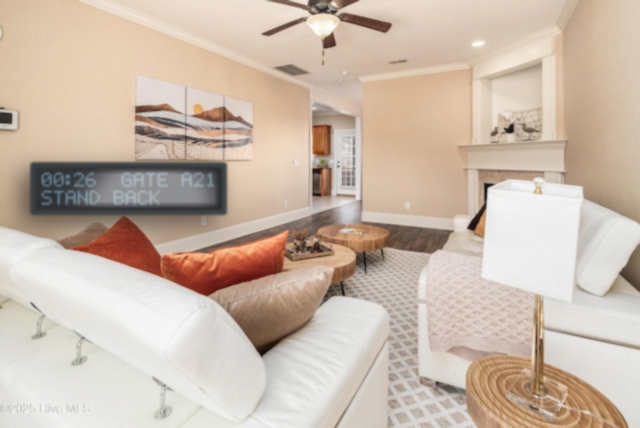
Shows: 0:26
